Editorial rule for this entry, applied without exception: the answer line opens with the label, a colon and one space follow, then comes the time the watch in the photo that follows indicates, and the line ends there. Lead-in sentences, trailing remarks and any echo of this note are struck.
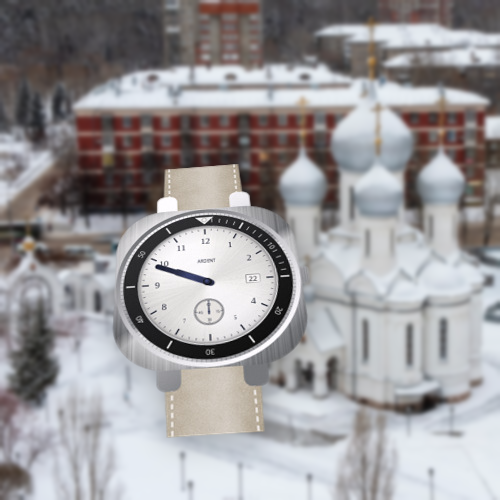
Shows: 9:49
